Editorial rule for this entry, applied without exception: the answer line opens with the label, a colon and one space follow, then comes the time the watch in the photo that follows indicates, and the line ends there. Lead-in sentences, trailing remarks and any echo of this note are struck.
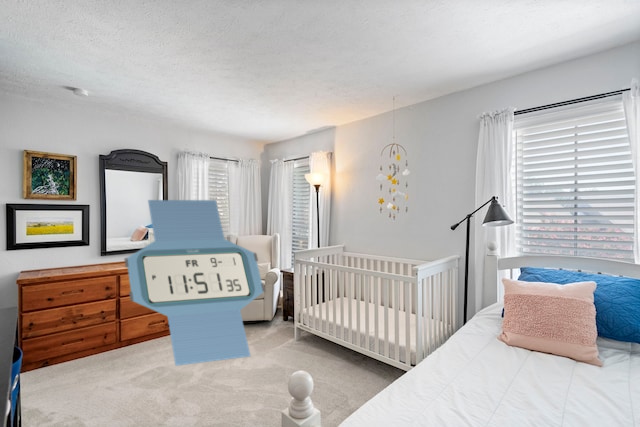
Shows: 11:51:35
